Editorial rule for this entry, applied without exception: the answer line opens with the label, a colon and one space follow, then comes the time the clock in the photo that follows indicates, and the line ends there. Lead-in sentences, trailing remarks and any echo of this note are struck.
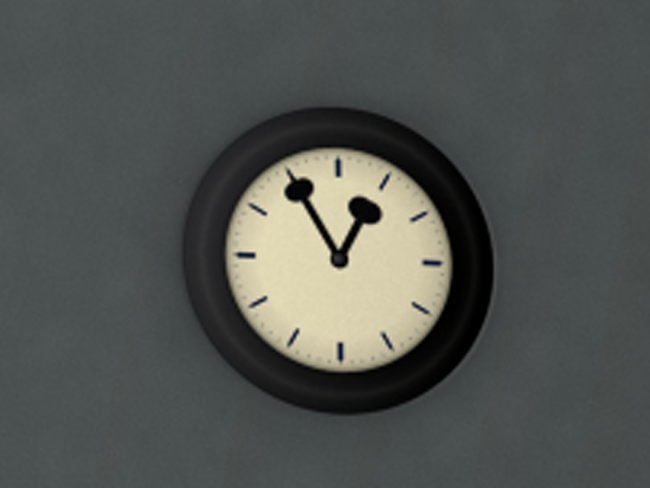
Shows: 12:55
